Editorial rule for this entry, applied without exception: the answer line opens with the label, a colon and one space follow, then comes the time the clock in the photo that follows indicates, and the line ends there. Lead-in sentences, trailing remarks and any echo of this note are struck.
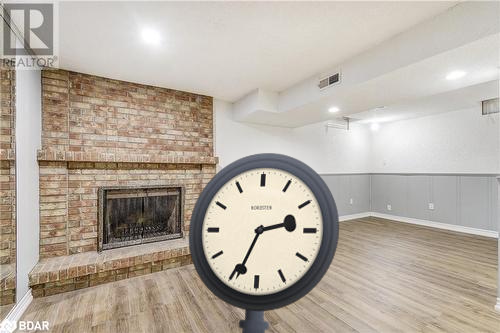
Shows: 2:34
